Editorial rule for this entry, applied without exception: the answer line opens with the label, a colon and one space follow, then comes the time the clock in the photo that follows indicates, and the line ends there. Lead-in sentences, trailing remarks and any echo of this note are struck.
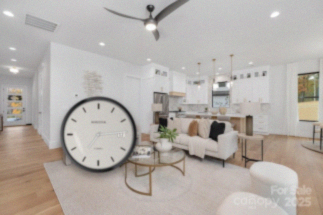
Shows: 7:14
